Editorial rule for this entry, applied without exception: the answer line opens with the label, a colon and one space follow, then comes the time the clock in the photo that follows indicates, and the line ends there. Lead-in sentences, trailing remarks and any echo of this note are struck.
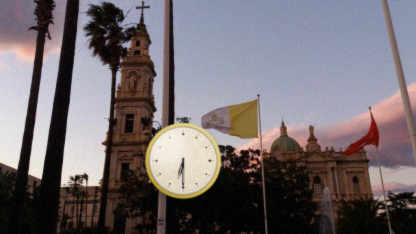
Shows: 6:30
